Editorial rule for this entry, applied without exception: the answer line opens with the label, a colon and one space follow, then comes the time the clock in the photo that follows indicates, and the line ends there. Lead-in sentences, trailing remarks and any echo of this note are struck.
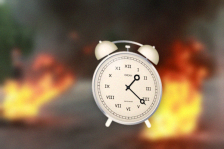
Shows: 1:22
